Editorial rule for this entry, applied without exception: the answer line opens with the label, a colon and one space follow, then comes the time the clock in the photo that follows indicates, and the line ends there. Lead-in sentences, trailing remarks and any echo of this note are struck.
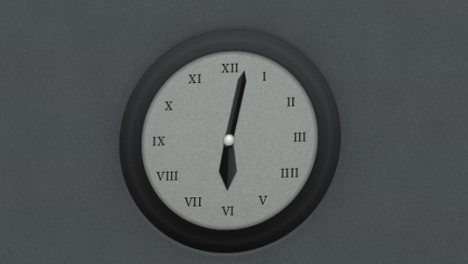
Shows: 6:02
